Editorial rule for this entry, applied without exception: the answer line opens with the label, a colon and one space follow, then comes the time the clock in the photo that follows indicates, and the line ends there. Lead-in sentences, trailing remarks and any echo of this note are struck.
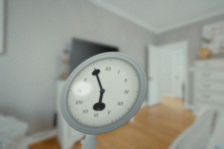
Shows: 5:55
